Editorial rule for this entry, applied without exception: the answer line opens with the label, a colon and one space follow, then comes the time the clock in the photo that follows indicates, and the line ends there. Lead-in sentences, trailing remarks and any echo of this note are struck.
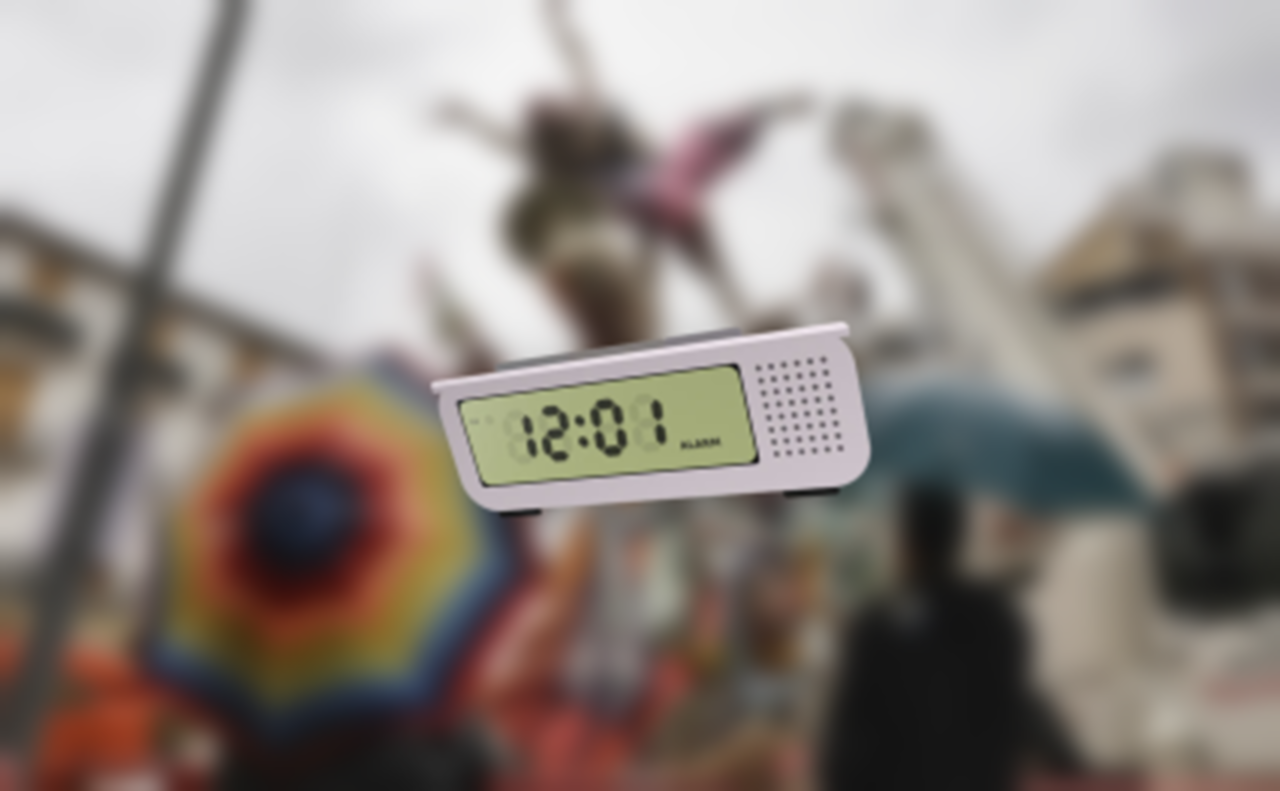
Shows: 12:01
